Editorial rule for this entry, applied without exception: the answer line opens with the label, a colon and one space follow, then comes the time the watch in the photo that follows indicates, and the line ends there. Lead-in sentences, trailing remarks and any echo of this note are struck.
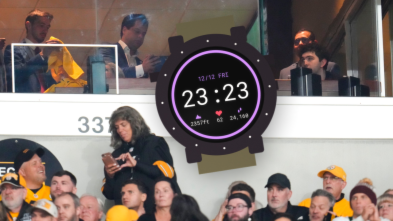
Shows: 23:23
